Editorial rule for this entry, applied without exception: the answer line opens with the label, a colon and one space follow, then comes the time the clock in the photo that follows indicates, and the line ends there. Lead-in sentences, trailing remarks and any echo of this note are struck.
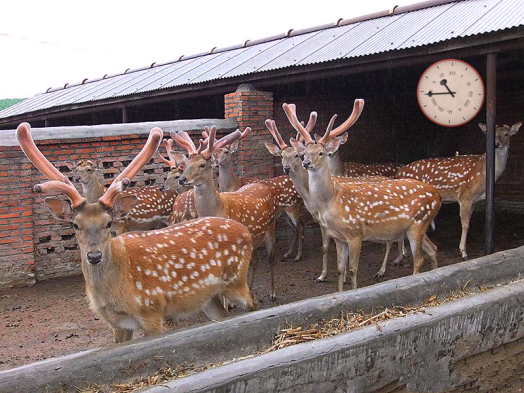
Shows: 10:44
